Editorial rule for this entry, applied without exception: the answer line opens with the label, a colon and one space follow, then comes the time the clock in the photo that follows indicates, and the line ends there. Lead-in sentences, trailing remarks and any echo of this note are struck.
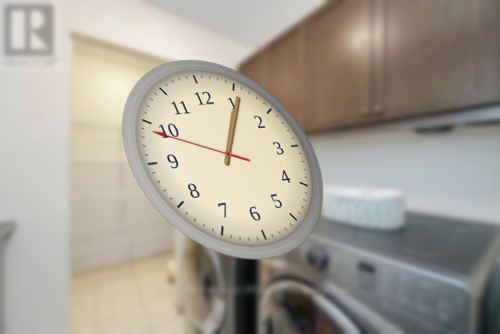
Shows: 1:05:49
